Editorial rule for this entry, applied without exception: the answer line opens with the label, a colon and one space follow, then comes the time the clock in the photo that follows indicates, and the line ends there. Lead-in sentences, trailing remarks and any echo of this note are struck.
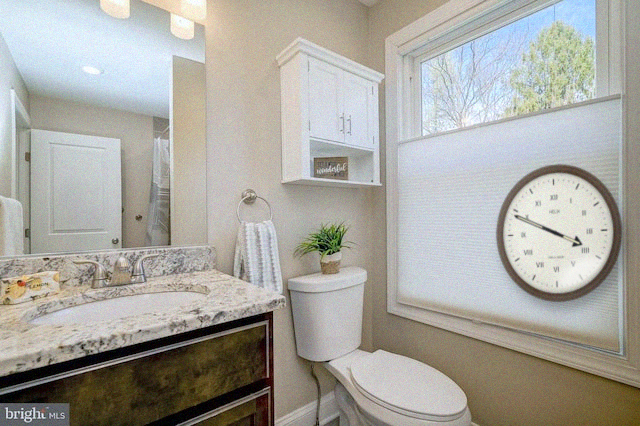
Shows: 3:49
